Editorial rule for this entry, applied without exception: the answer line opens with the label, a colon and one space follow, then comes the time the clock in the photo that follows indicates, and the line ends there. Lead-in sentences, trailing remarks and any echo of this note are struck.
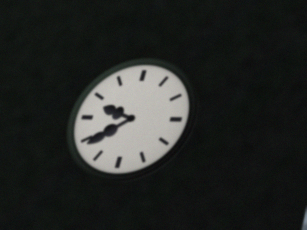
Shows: 9:39
